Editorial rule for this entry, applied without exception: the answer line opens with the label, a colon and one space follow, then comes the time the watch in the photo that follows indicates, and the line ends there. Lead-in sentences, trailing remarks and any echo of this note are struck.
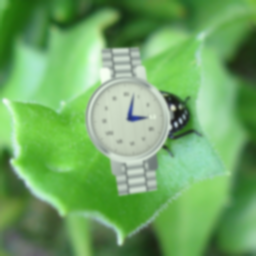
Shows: 3:03
